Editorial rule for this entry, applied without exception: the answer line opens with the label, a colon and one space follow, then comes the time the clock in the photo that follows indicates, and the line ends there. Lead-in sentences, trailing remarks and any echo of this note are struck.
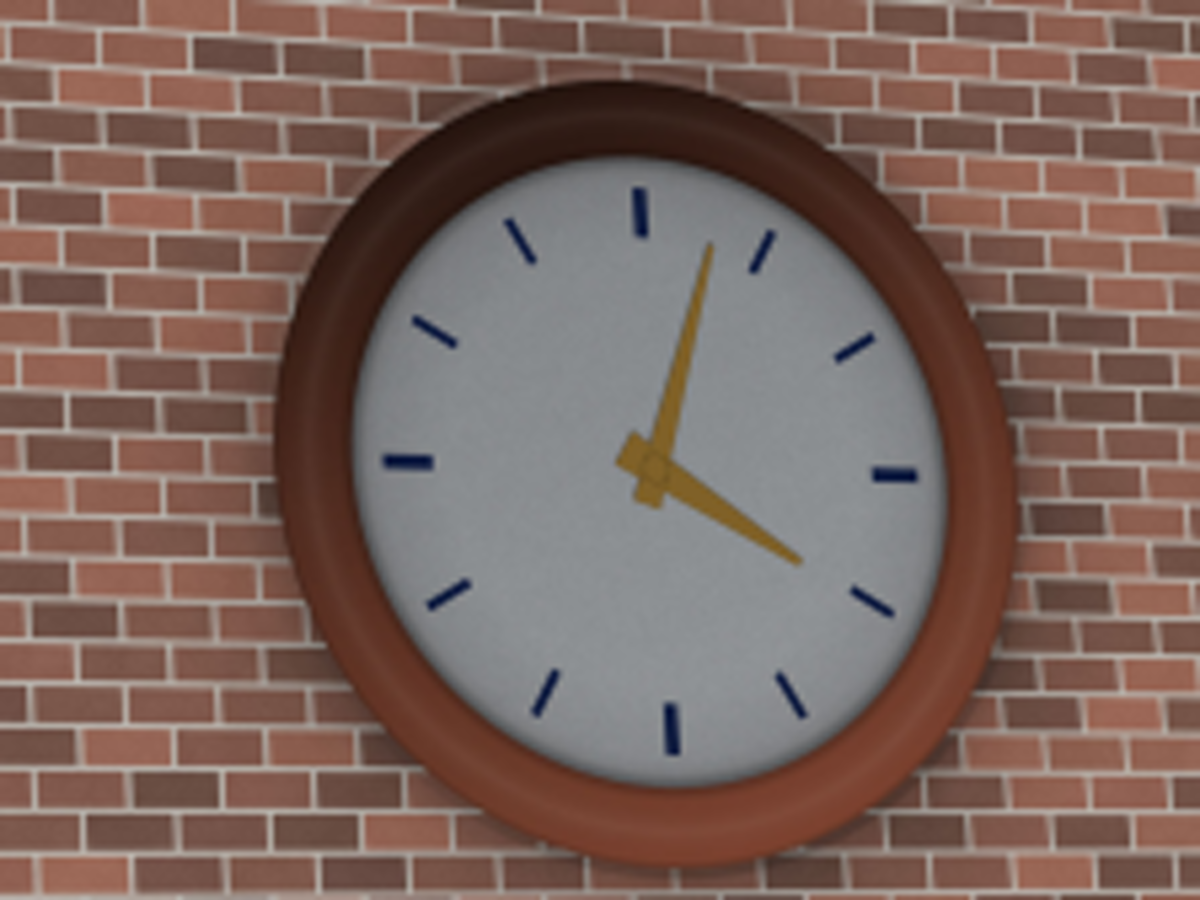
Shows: 4:03
